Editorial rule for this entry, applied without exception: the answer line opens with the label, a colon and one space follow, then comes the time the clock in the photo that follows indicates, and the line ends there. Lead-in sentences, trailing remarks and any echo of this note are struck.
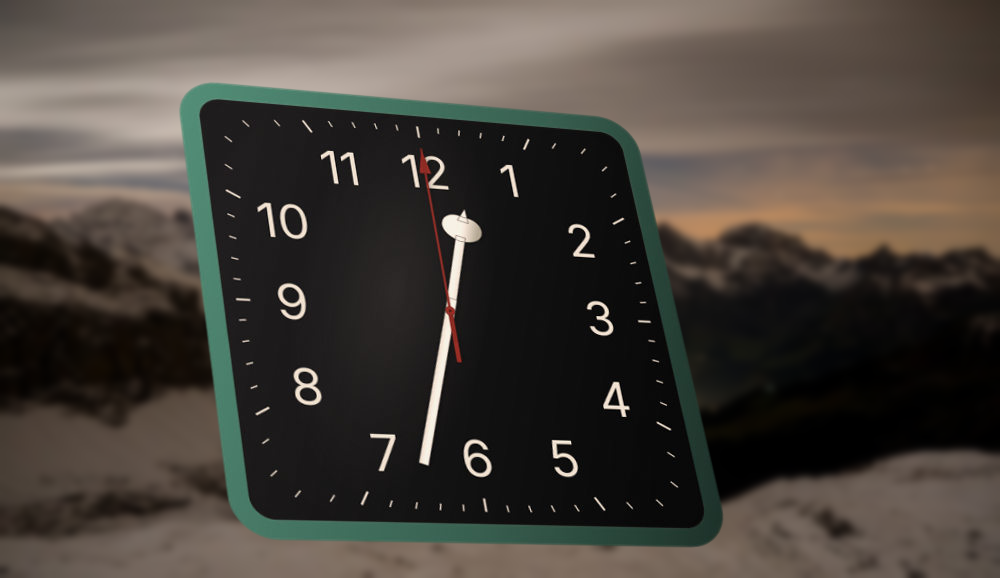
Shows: 12:33:00
